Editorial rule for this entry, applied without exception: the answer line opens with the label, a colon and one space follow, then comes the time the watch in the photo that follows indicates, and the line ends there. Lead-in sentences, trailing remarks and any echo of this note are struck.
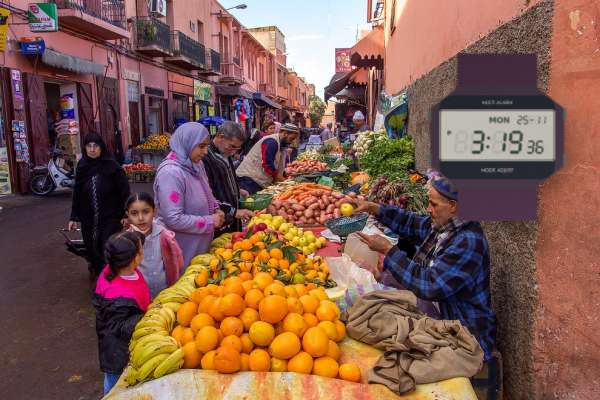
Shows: 3:19:36
